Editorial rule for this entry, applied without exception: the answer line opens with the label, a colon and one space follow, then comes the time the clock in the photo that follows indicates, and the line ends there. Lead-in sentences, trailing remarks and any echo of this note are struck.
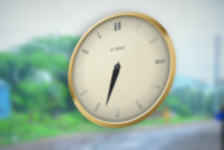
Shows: 6:33
